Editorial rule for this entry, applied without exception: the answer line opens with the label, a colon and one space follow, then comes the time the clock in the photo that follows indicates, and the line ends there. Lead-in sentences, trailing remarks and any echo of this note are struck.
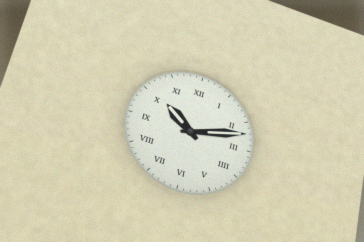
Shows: 10:12
